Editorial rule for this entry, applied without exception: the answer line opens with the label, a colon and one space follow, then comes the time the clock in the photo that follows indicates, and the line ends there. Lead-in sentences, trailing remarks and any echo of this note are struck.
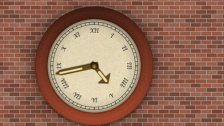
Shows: 4:43
